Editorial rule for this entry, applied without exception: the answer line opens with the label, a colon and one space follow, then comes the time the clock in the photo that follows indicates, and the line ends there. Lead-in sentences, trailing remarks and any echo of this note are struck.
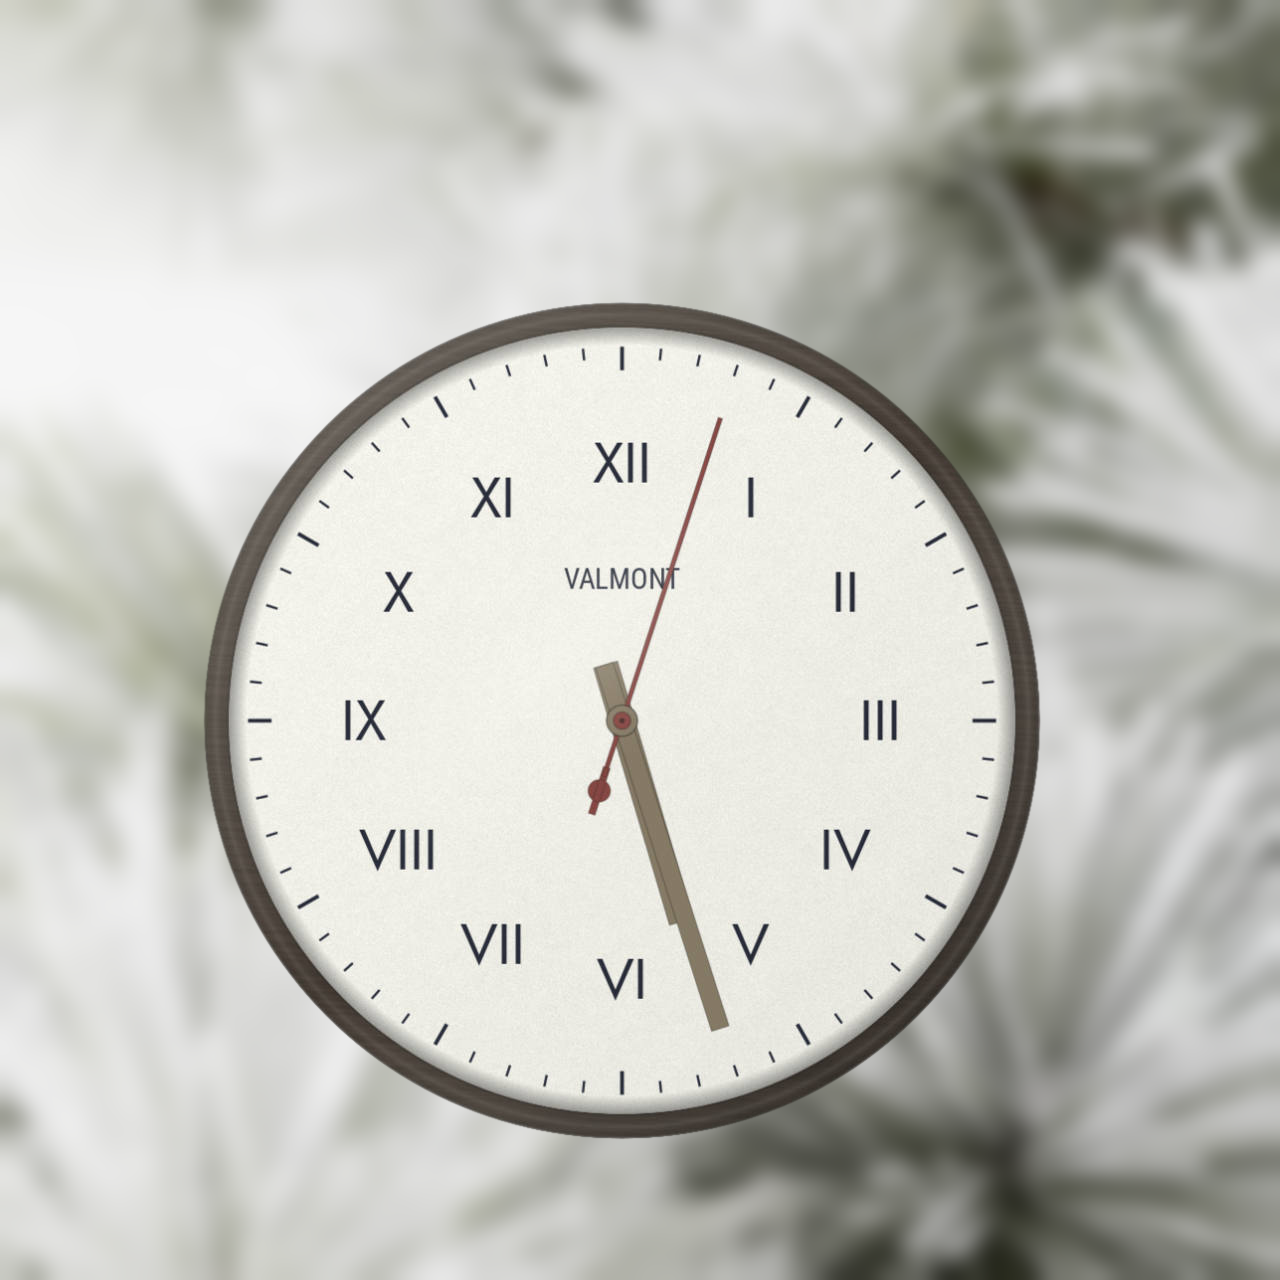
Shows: 5:27:03
